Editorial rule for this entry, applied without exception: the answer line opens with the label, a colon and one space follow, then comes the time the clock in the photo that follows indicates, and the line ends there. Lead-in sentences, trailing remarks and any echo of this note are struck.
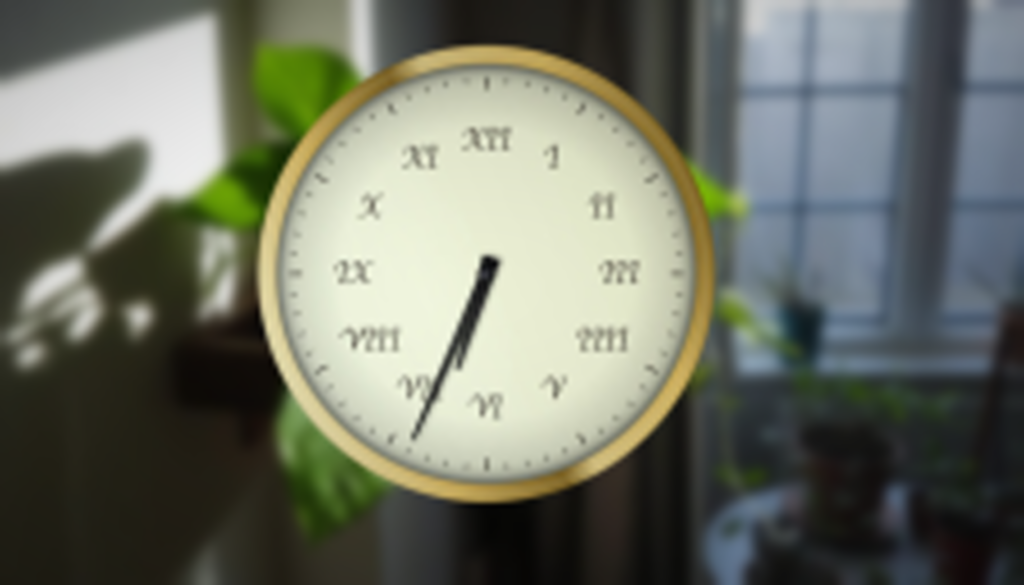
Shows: 6:34
